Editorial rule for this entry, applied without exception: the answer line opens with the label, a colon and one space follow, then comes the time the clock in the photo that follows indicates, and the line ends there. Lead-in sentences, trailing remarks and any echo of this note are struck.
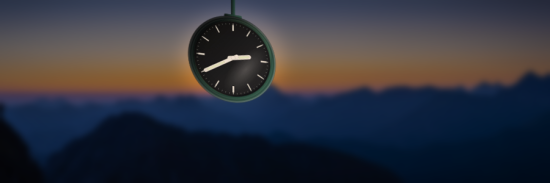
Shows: 2:40
